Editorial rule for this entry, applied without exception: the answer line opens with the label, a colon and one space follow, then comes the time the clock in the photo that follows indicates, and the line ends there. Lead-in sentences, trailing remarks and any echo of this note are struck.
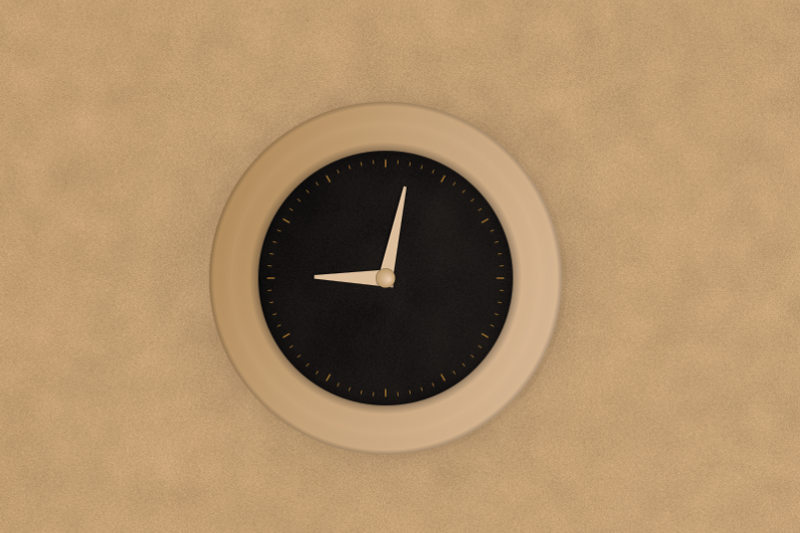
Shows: 9:02
